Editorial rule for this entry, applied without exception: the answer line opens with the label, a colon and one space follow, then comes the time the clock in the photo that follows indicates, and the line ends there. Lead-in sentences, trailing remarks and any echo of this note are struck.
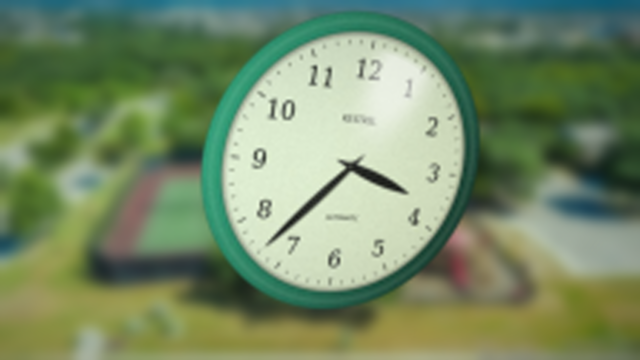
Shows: 3:37
